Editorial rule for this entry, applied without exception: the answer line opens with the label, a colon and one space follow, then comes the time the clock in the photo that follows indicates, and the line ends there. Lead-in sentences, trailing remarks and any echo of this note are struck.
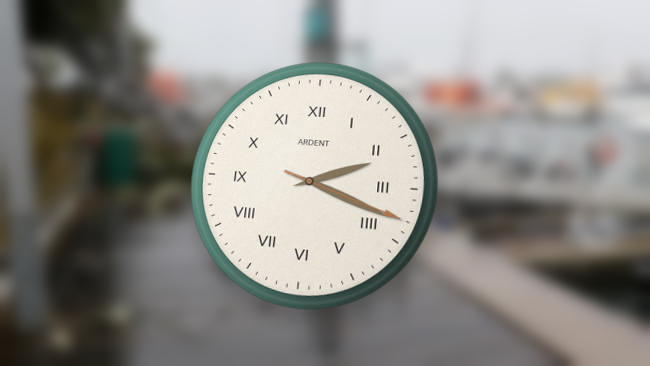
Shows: 2:18:18
